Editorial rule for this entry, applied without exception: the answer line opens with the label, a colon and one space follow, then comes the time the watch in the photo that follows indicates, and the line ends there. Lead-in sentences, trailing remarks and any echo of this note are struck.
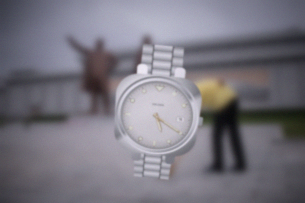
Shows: 5:20
